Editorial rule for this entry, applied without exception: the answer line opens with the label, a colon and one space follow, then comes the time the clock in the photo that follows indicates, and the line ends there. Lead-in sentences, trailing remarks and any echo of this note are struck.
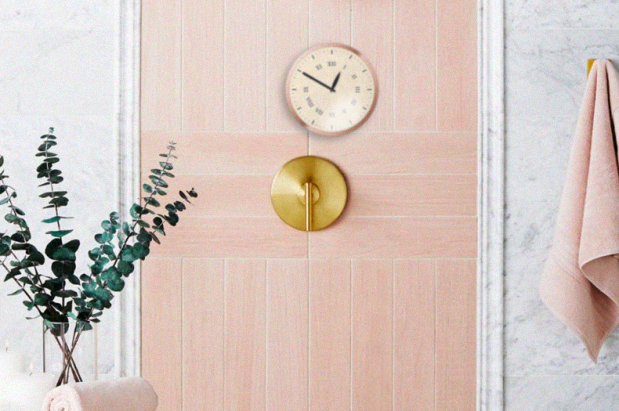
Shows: 12:50
